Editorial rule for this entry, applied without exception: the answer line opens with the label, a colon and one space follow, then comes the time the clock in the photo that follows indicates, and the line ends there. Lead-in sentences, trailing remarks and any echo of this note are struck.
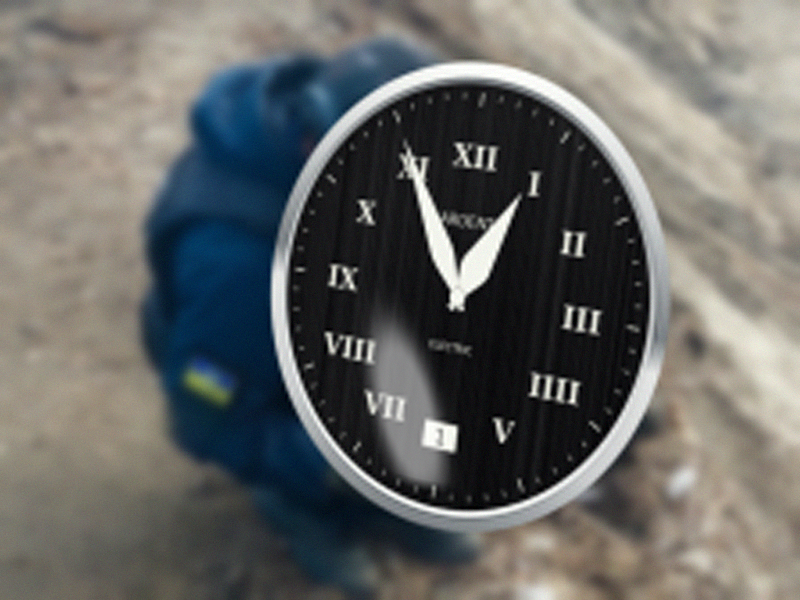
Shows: 12:55
